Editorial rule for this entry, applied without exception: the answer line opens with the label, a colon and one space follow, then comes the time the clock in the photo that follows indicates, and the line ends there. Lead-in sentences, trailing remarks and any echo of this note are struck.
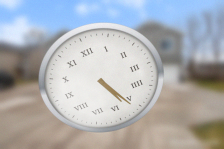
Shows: 5:26
